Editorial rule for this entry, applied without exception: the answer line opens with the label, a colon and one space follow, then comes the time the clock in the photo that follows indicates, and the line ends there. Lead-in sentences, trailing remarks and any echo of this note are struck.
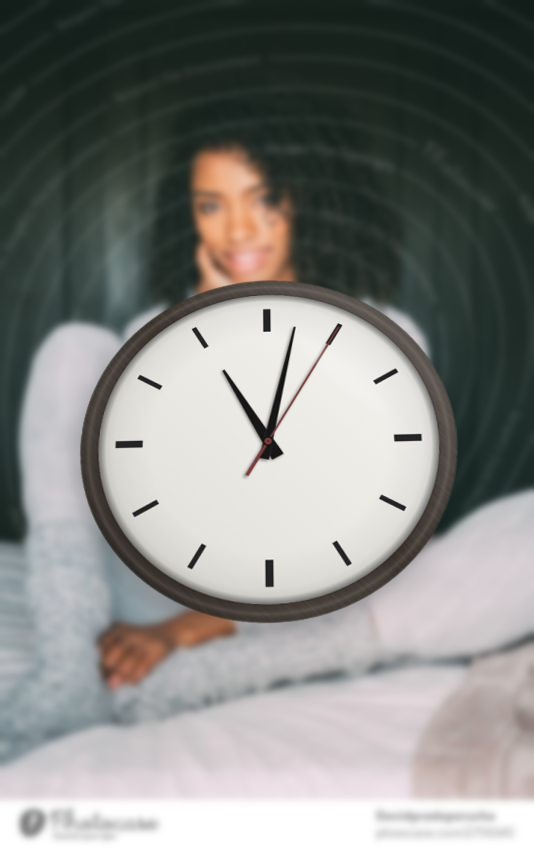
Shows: 11:02:05
